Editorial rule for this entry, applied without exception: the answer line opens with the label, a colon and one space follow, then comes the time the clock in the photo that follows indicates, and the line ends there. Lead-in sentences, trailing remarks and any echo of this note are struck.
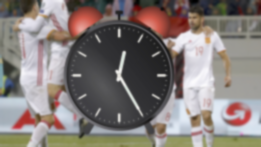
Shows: 12:25
